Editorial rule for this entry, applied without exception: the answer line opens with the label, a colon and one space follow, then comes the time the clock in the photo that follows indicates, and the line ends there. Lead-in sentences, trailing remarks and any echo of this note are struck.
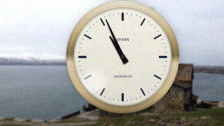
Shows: 10:56
